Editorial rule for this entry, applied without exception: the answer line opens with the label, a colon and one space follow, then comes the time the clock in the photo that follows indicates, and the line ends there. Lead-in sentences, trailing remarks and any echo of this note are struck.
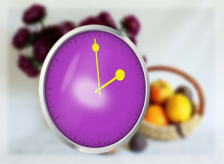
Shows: 1:59
